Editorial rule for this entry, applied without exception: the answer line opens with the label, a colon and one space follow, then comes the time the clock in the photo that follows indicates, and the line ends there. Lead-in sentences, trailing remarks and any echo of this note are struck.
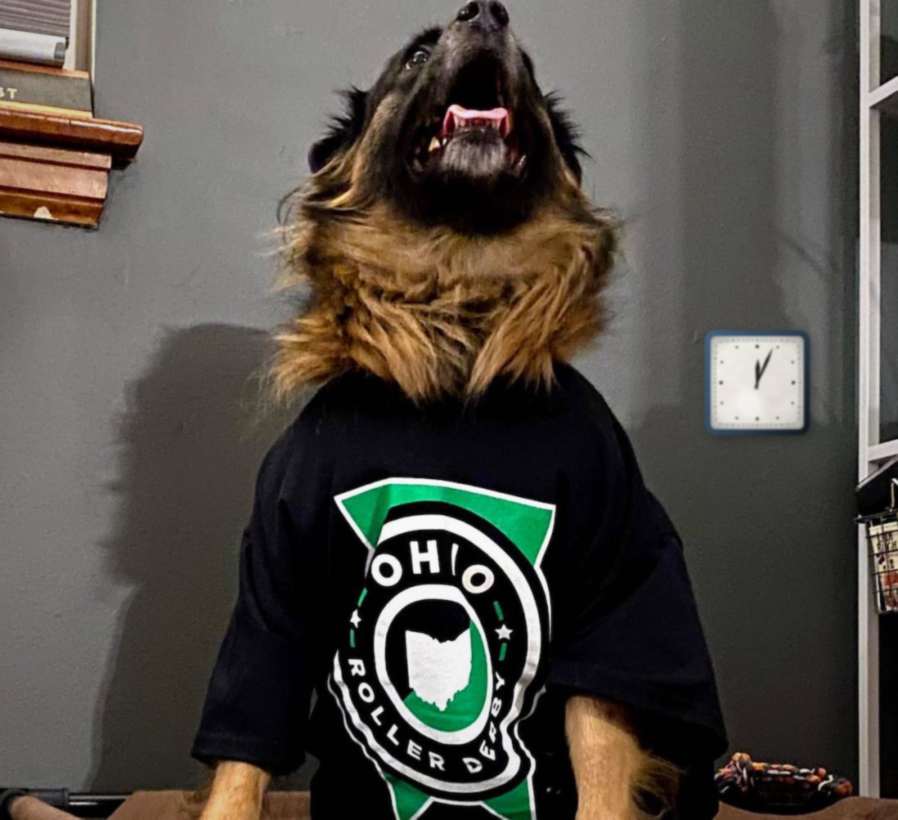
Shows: 12:04
